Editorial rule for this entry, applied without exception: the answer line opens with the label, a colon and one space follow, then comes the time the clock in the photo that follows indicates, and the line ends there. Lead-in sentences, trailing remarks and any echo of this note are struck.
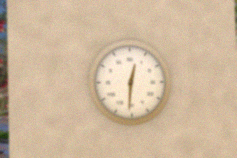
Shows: 12:31
